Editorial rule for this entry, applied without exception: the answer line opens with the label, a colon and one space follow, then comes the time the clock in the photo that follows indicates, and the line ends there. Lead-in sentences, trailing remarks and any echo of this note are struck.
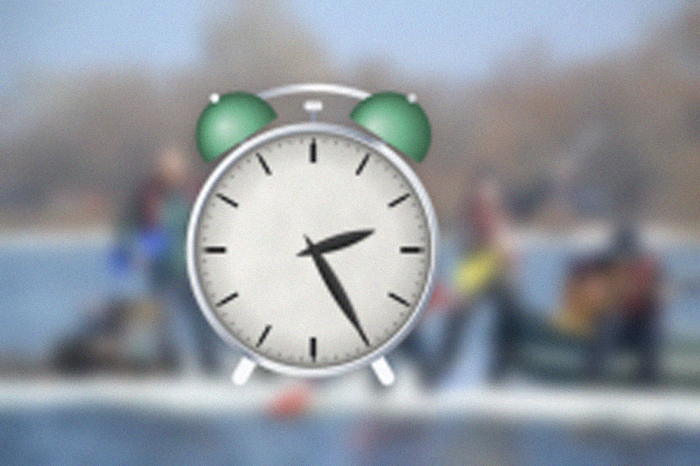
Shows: 2:25
